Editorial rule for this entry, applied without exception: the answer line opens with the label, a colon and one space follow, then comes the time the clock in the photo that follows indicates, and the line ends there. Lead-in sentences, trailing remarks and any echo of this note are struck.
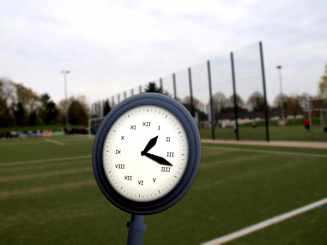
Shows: 1:18
